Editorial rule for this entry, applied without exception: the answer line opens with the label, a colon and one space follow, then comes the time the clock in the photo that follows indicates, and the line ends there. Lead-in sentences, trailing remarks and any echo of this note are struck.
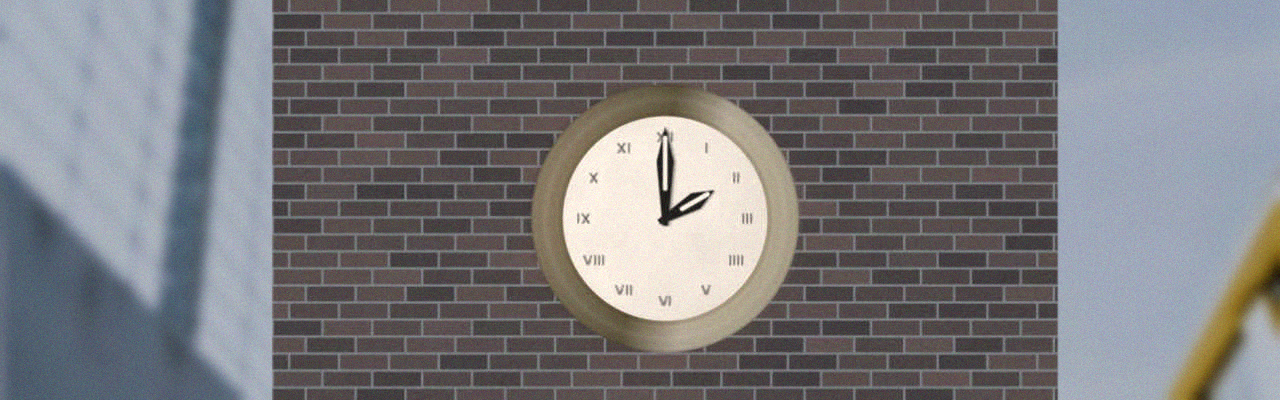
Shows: 2:00
